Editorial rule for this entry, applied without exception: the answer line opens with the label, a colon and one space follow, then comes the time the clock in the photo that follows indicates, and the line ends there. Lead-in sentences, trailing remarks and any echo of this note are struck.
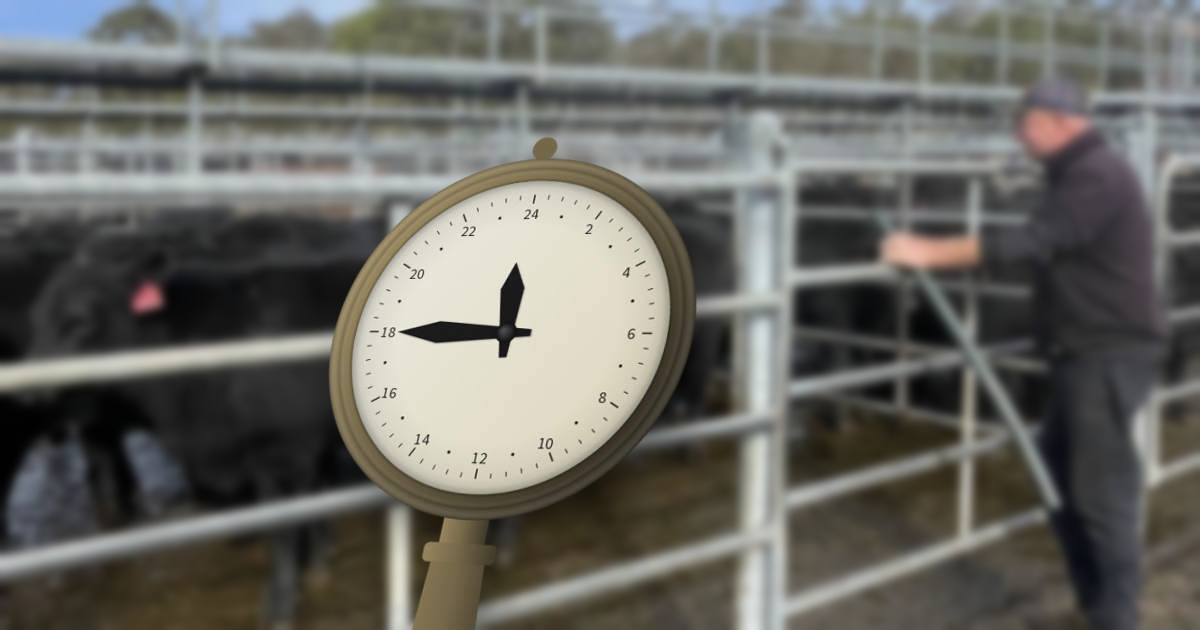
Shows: 23:45
